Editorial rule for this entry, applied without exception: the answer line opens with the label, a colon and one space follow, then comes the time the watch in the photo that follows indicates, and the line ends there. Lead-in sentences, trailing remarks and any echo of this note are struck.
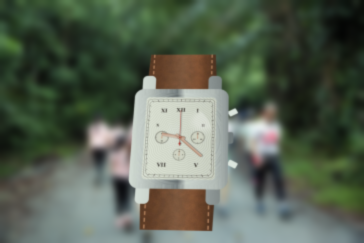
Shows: 9:22
